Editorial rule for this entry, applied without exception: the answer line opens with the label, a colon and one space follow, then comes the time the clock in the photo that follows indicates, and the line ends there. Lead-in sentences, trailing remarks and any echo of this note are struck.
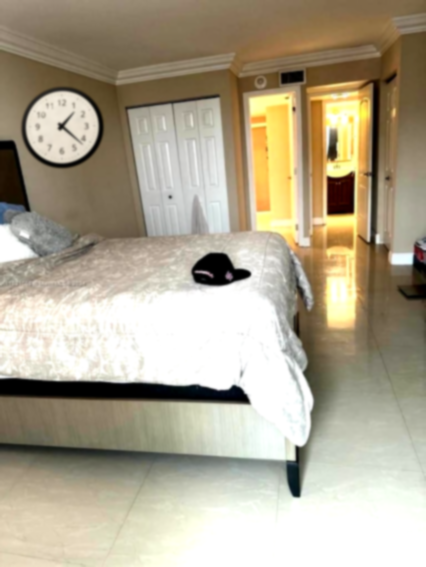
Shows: 1:22
